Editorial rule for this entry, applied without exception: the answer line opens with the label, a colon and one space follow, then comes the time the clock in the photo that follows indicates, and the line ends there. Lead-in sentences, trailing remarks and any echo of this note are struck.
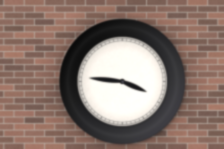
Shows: 3:46
